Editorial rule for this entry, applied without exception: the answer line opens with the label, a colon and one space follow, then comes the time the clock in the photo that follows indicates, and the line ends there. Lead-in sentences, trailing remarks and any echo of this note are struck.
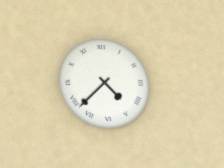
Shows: 4:38
